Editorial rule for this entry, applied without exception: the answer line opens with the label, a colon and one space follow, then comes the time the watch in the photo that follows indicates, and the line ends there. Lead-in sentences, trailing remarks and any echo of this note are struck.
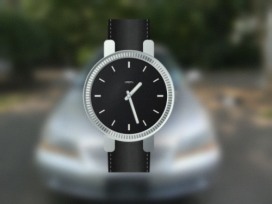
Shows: 1:27
